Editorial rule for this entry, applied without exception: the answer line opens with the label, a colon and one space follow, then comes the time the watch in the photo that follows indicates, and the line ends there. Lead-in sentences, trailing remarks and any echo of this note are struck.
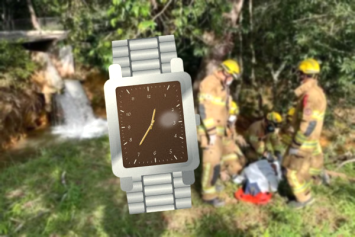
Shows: 12:36
